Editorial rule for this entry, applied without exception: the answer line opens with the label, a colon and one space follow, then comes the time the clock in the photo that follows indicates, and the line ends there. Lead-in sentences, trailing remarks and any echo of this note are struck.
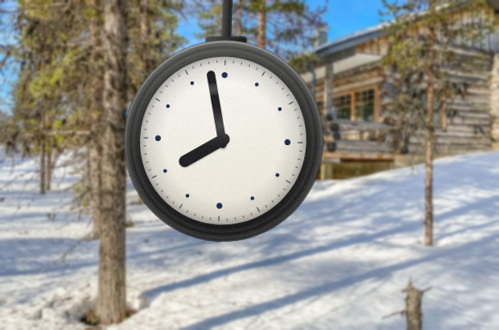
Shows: 7:58
